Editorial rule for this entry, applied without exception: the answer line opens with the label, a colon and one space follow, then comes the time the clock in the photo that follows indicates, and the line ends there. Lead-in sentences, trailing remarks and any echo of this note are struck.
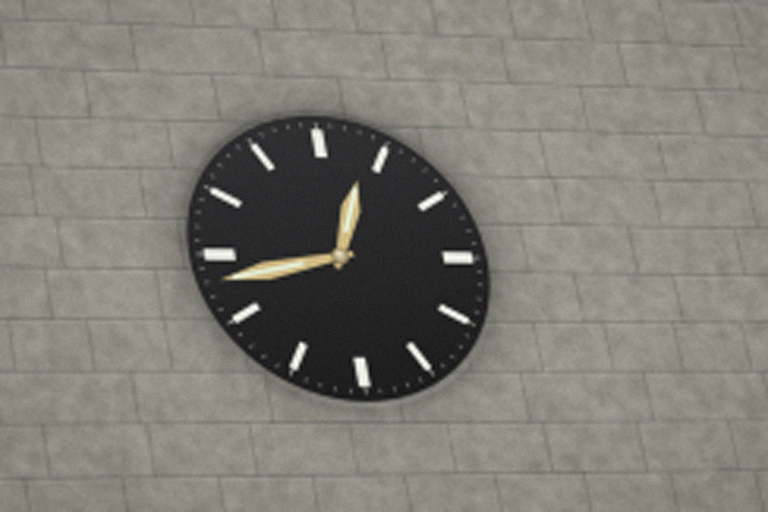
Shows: 12:43
